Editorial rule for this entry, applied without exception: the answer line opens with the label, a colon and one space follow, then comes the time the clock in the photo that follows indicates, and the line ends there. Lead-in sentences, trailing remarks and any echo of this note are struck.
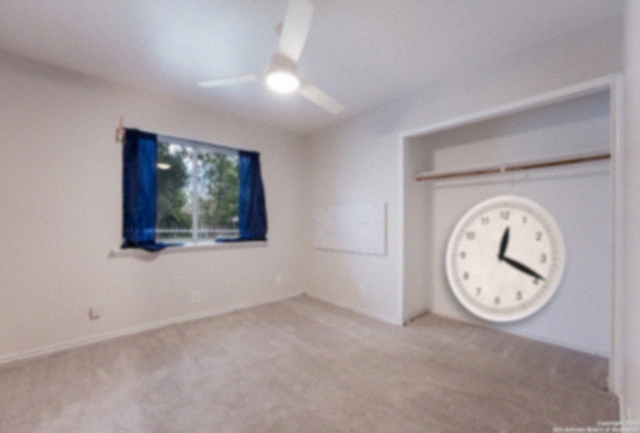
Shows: 12:19
